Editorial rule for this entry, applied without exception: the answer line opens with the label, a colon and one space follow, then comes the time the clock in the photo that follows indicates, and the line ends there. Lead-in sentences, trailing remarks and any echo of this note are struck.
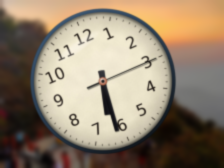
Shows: 6:31:15
